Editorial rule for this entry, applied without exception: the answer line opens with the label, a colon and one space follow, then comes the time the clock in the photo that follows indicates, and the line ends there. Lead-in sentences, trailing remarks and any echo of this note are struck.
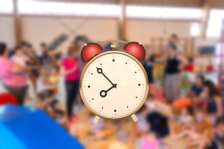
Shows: 7:53
